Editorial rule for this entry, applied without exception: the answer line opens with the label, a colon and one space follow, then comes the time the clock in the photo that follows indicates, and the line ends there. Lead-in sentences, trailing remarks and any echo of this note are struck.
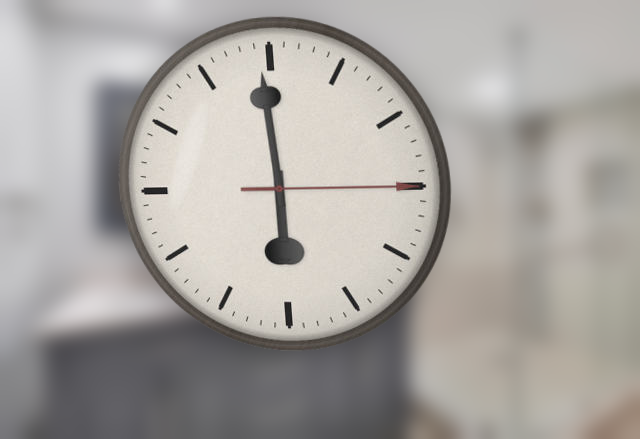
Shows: 5:59:15
